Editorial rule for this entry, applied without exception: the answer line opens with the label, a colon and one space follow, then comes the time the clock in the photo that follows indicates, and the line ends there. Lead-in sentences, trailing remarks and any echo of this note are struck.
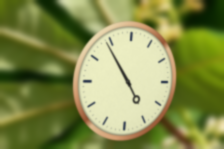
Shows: 4:54
